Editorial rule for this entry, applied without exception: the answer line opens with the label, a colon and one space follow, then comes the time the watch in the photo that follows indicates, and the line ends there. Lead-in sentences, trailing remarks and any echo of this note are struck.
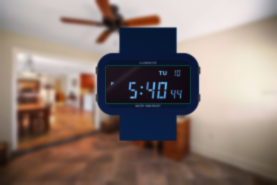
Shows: 5:40
